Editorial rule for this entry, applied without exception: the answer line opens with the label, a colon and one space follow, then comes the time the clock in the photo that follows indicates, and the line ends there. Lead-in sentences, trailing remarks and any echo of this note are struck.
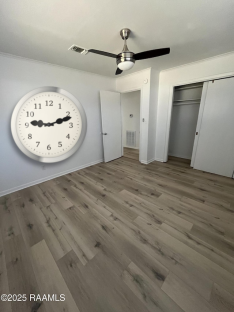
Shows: 9:12
